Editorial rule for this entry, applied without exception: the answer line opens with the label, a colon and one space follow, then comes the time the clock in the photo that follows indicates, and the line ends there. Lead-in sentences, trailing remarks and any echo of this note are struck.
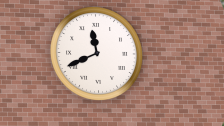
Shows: 11:41
